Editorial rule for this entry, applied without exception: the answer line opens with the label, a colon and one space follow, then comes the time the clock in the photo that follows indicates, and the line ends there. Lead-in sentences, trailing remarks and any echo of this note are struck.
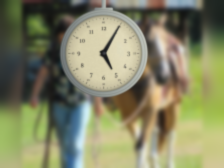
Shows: 5:05
